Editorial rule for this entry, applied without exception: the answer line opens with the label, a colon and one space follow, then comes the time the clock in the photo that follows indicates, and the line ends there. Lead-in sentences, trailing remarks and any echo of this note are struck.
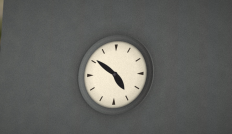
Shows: 4:51
